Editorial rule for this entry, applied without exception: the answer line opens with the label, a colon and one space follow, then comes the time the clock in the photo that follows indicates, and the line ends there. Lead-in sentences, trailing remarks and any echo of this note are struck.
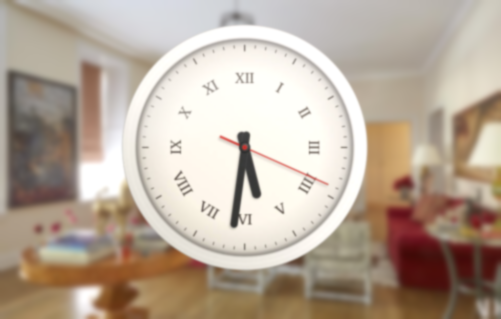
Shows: 5:31:19
